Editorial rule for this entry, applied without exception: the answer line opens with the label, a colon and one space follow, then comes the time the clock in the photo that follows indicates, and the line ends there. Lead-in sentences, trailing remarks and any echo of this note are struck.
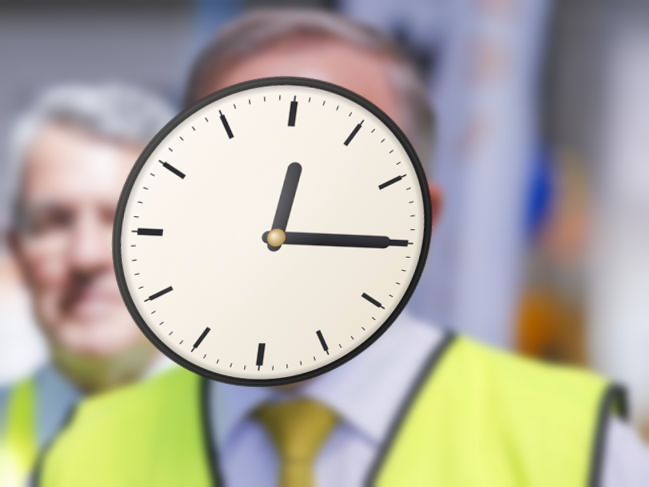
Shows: 12:15
